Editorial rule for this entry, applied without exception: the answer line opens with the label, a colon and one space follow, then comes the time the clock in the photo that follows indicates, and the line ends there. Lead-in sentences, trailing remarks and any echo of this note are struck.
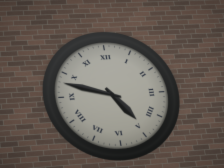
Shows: 4:48
